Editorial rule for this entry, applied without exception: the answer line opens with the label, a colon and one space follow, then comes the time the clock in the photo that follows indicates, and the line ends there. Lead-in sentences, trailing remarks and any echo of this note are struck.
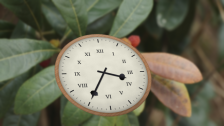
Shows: 3:35
